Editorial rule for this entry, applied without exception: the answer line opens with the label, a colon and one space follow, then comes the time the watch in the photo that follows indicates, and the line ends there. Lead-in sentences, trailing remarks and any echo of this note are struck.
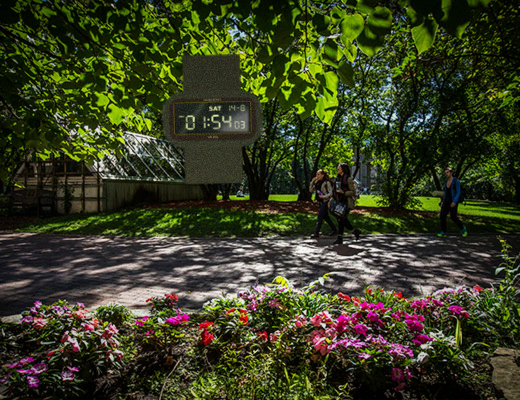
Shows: 1:54
